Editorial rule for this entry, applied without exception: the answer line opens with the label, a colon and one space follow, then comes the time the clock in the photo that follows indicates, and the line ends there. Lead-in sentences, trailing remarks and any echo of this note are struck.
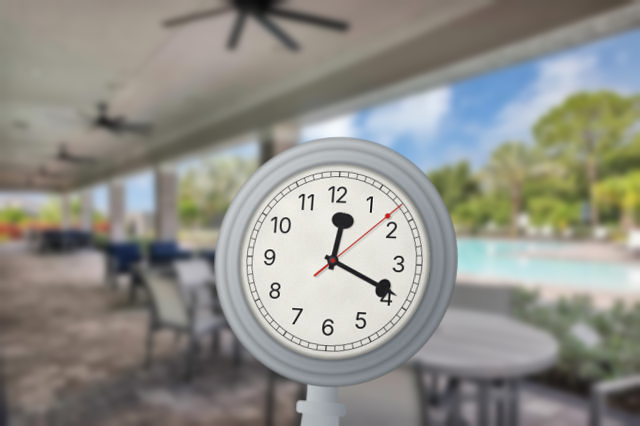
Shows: 12:19:08
